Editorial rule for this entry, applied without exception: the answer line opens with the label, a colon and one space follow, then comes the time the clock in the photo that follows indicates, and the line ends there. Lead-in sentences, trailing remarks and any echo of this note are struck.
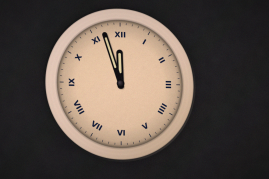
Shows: 11:57
